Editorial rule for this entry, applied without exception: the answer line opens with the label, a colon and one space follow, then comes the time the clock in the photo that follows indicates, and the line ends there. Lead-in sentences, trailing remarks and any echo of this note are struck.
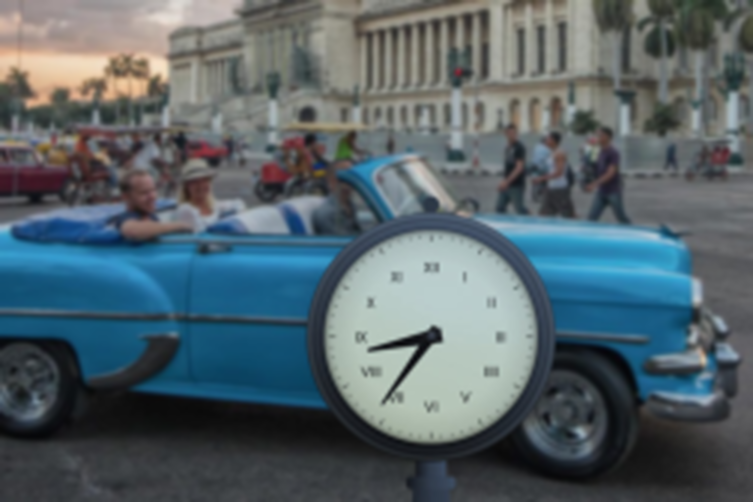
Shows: 8:36
